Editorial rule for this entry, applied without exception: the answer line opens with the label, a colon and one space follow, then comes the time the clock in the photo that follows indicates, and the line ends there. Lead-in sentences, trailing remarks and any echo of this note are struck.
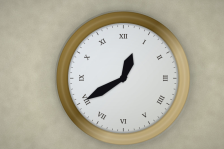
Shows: 12:40
